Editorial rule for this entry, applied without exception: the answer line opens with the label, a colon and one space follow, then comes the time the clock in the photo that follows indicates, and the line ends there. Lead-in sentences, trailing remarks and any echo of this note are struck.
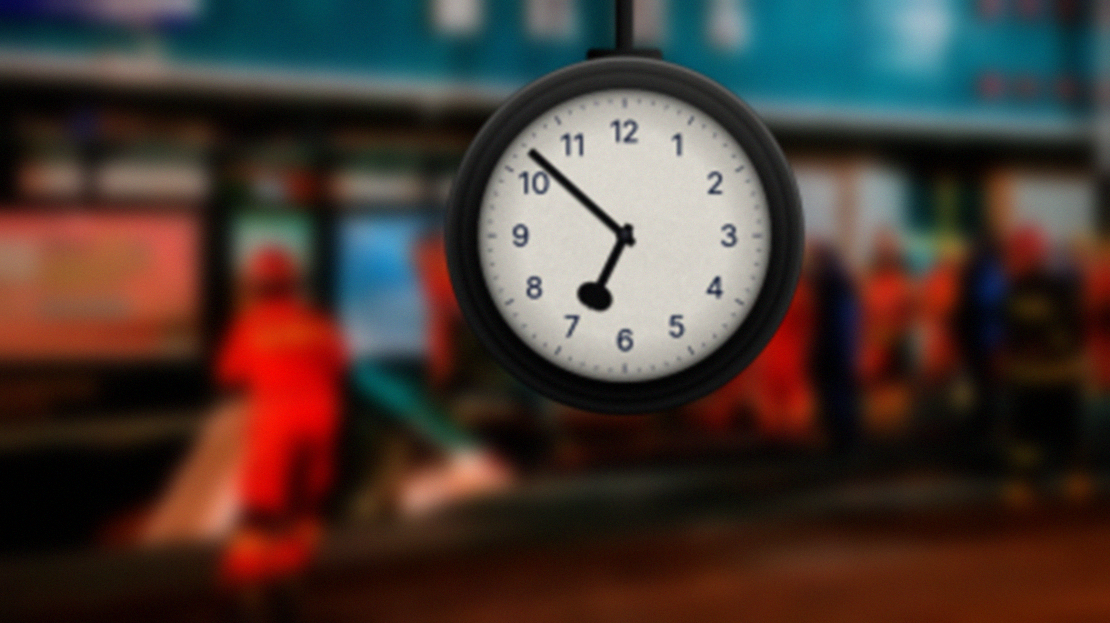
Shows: 6:52
